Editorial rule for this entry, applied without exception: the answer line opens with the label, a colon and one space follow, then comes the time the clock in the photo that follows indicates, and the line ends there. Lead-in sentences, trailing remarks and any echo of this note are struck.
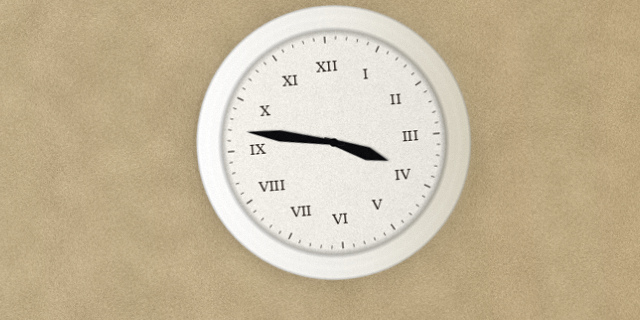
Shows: 3:47
